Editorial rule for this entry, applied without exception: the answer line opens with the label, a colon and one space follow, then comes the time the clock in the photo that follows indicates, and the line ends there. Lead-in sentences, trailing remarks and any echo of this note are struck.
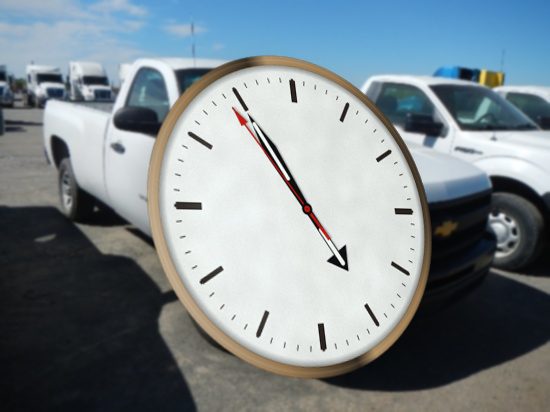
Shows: 4:54:54
